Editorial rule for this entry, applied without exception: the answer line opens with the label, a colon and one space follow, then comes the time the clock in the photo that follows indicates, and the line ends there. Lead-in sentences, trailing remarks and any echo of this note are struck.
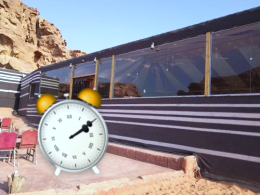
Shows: 2:10
